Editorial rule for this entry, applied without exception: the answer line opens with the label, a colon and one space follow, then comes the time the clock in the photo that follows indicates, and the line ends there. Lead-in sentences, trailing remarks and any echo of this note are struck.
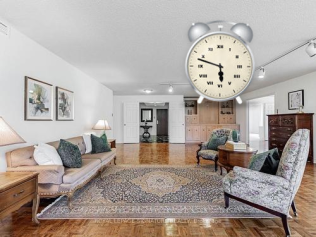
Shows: 5:48
